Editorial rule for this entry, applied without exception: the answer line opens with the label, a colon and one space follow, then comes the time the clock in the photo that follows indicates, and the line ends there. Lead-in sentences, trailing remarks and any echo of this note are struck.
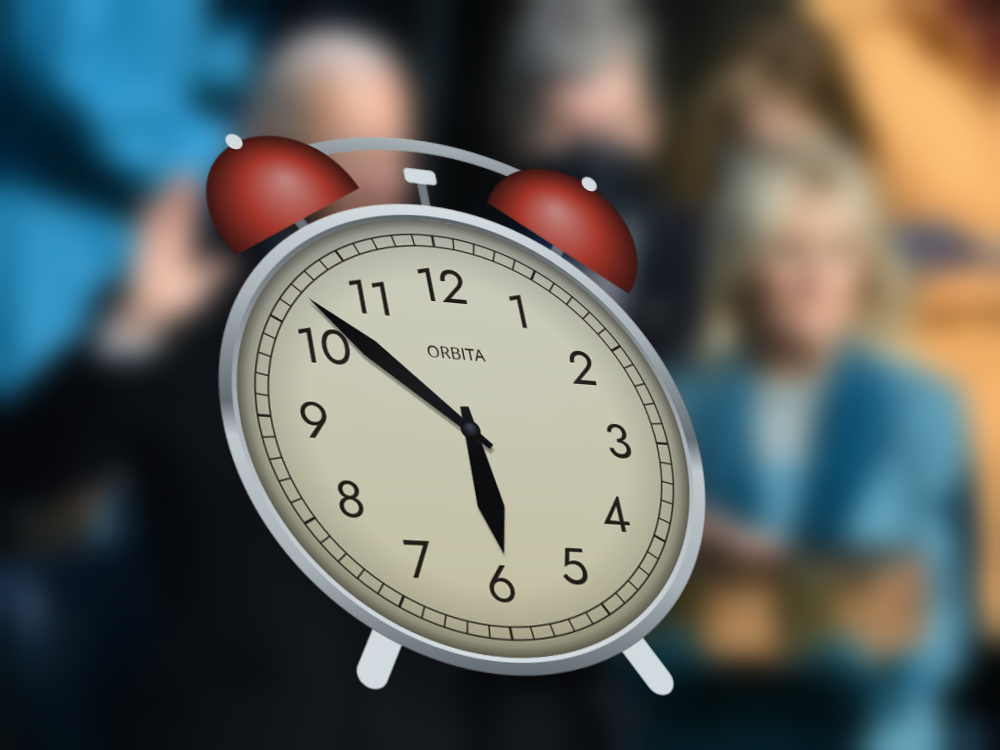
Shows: 5:52
